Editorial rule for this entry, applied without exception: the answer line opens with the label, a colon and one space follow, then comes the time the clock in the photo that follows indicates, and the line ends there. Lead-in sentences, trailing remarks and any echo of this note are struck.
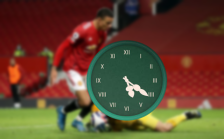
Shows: 5:21
